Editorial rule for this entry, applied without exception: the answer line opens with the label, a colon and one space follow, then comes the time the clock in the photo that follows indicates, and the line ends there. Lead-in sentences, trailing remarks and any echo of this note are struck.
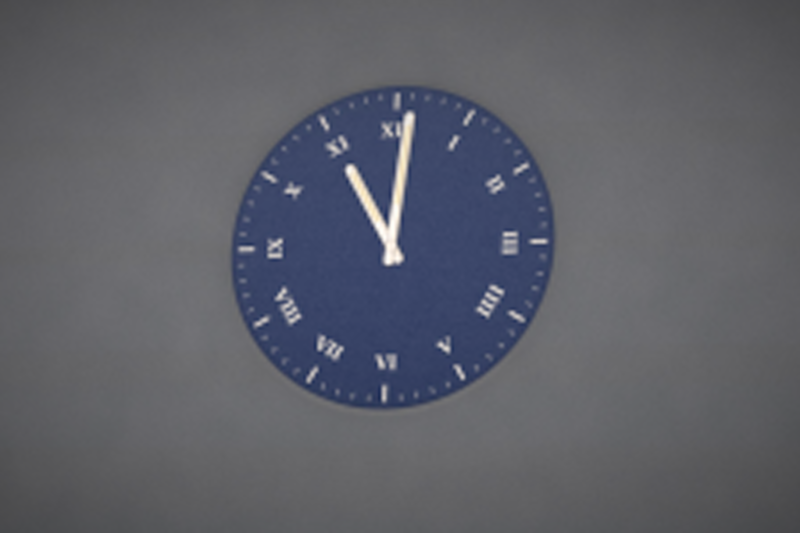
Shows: 11:01
